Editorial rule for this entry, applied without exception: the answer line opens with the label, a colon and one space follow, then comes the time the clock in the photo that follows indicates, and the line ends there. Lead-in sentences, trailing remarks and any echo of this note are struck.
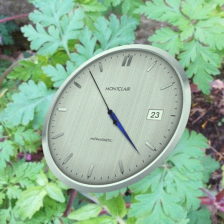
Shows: 4:21:53
